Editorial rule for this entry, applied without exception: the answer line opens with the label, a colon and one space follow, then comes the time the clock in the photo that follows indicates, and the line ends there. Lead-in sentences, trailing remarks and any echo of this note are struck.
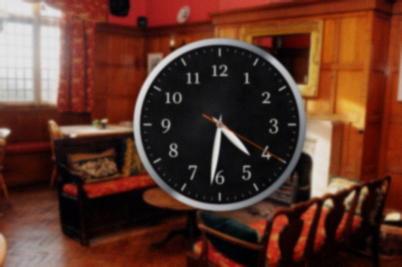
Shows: 4:31:20
